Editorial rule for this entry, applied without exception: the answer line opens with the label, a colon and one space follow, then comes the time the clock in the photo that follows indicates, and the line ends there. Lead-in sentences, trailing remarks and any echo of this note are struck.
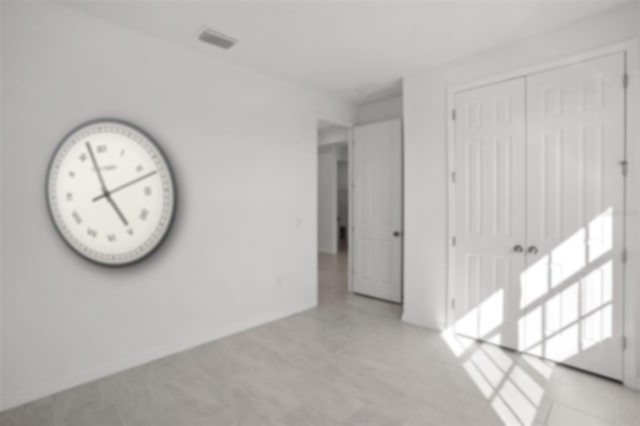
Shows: 4:57:12
